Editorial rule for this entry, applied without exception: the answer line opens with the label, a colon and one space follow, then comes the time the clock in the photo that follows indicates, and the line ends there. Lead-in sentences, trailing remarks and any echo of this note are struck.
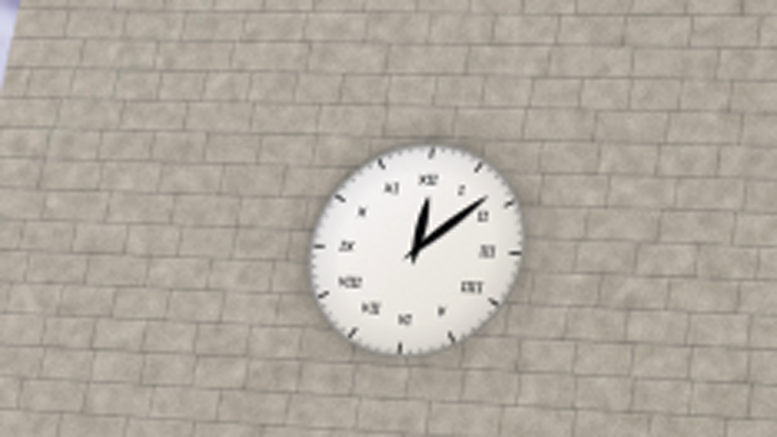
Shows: 12:08
